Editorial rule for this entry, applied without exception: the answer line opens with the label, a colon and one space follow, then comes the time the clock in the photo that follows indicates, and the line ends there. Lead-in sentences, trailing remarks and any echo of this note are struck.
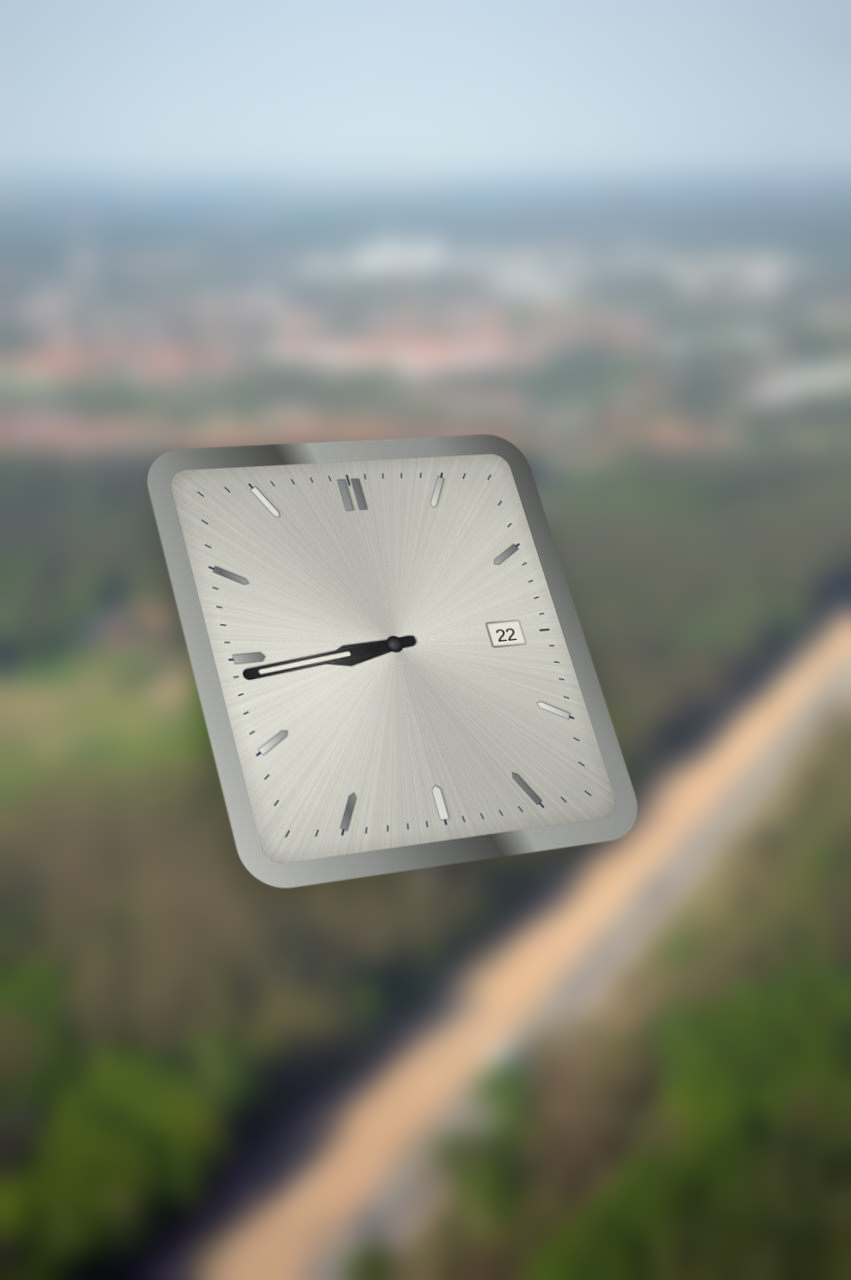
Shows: 8:44
